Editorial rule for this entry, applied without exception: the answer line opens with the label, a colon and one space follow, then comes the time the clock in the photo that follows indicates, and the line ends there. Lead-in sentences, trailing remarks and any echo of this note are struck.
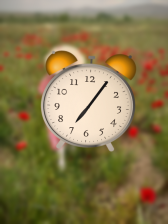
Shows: 7:05
